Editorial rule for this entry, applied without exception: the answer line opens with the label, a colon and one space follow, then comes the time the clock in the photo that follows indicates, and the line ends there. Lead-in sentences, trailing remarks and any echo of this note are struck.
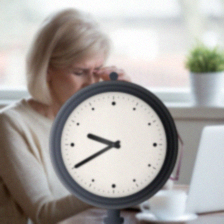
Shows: 9:40
